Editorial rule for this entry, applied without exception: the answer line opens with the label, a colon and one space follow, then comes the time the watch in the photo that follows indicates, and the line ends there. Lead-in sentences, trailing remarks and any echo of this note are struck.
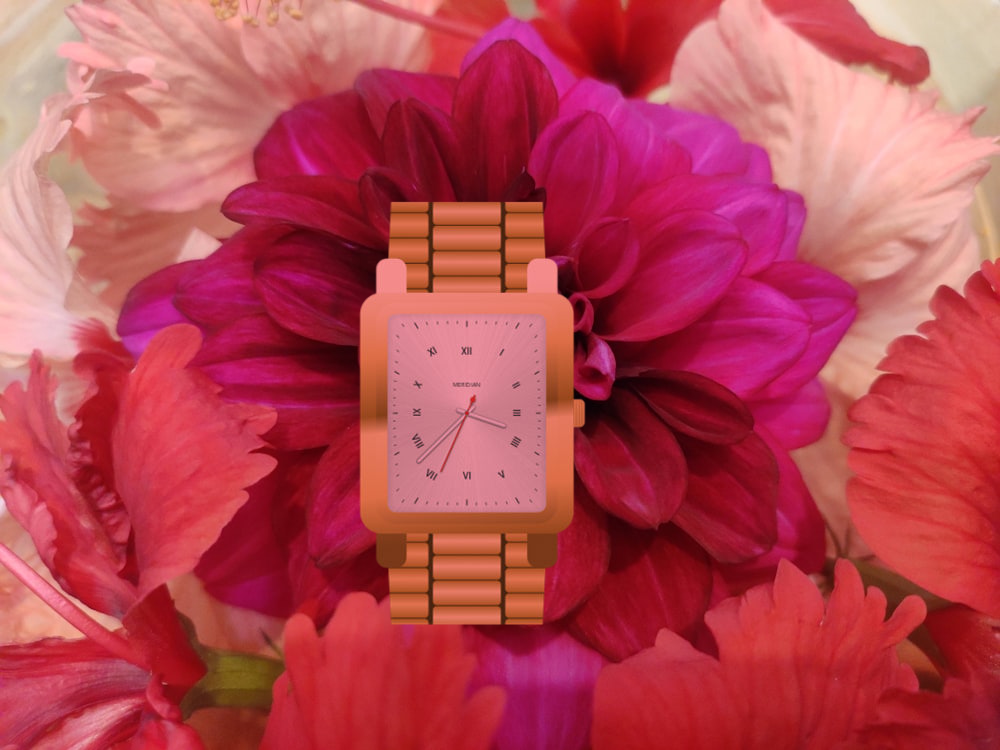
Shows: 3:37:34
